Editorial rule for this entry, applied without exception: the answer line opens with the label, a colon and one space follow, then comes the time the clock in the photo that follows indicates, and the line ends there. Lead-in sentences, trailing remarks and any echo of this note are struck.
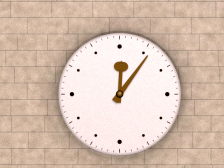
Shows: 12:06
